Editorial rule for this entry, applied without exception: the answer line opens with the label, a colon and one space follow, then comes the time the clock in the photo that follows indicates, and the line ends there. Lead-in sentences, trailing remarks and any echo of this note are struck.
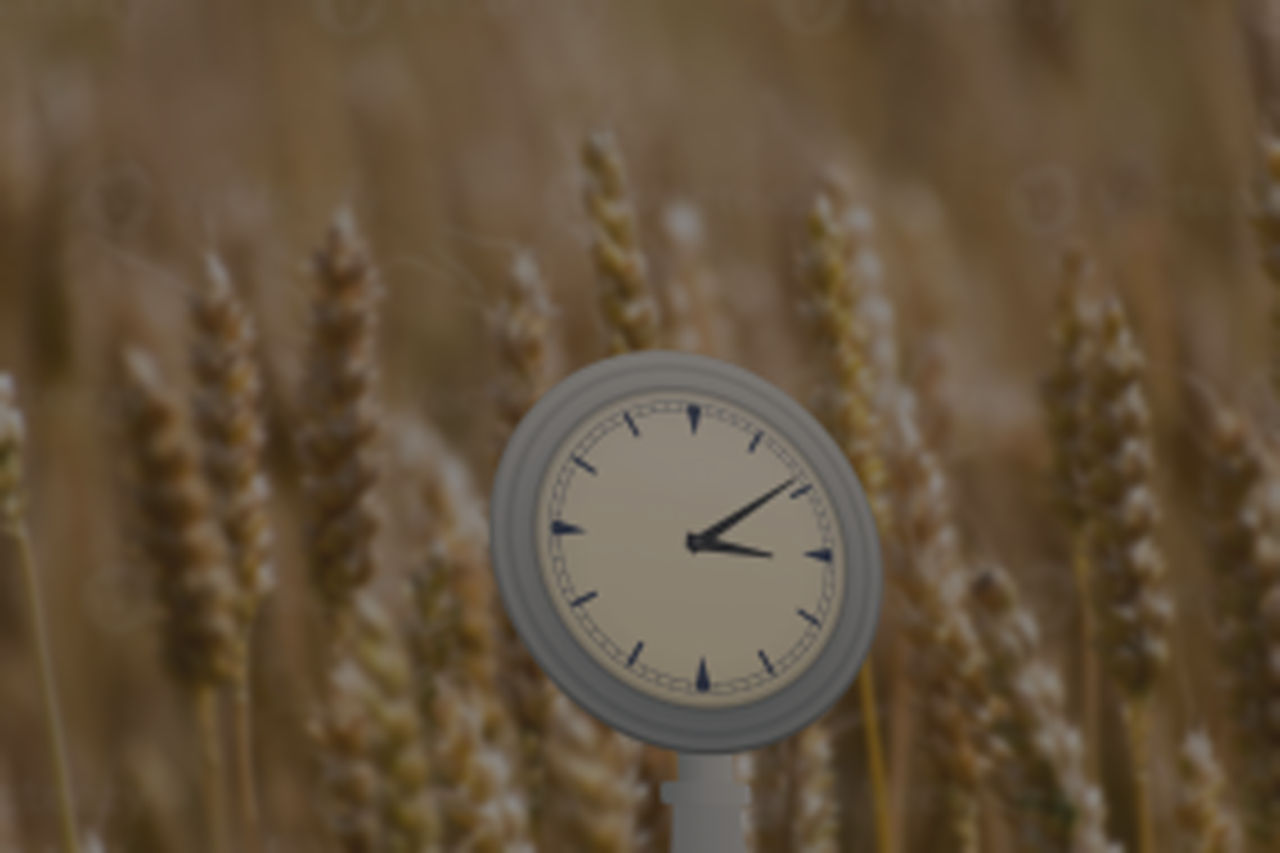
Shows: 3:09
